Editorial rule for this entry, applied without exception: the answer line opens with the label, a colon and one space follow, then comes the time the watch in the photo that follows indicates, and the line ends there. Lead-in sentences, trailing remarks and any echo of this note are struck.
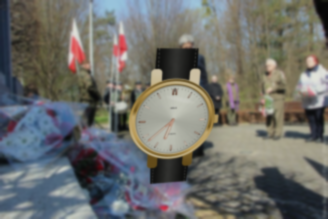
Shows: 6:38
